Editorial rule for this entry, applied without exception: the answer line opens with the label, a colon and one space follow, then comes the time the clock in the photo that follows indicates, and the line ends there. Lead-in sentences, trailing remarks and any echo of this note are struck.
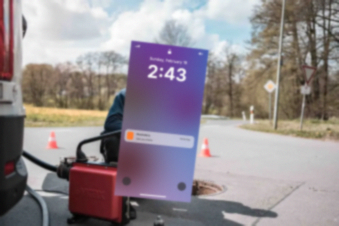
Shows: 2:43
